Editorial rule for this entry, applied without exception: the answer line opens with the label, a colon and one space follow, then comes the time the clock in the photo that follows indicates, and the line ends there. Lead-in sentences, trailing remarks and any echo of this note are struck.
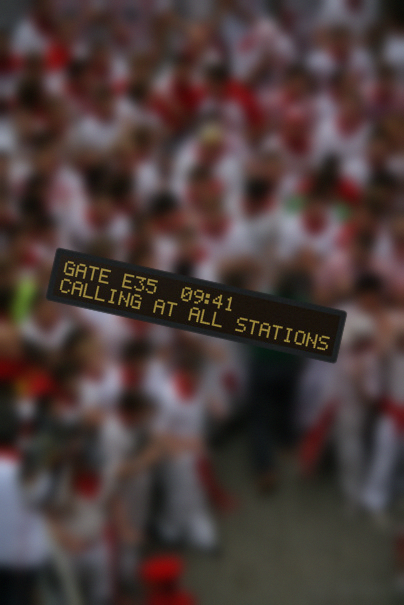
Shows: 9:41
